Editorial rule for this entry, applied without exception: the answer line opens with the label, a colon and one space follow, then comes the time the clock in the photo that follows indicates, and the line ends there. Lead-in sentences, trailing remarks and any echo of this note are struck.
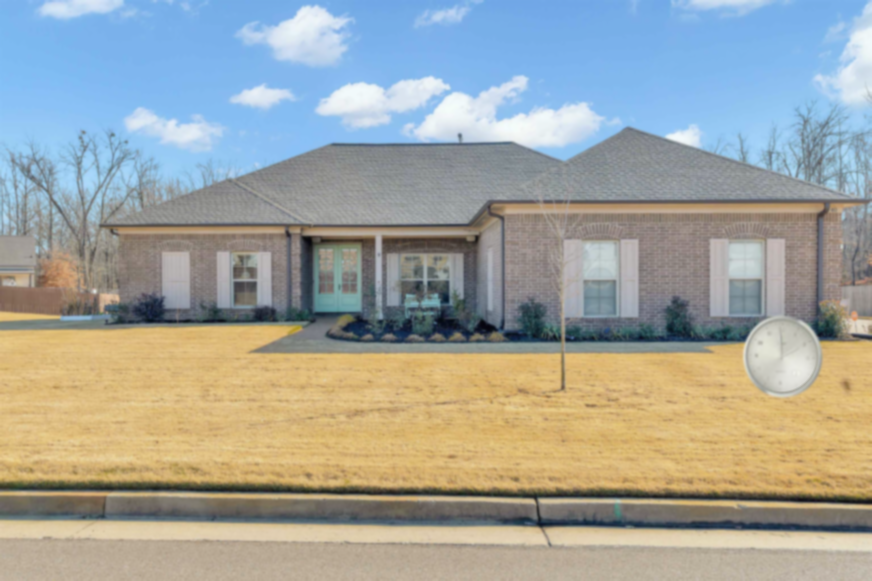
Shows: 1:59
